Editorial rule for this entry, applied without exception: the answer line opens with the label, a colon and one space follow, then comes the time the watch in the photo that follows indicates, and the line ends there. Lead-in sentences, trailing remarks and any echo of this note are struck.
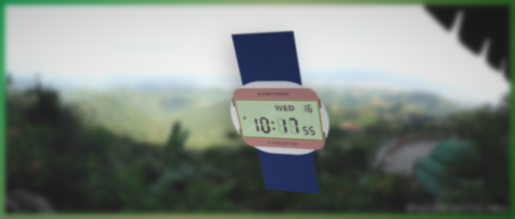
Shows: 10:17
